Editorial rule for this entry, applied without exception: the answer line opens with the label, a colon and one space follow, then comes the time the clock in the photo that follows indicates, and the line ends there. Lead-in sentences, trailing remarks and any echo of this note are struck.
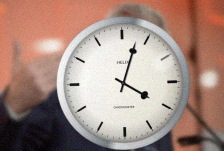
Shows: 4:03
